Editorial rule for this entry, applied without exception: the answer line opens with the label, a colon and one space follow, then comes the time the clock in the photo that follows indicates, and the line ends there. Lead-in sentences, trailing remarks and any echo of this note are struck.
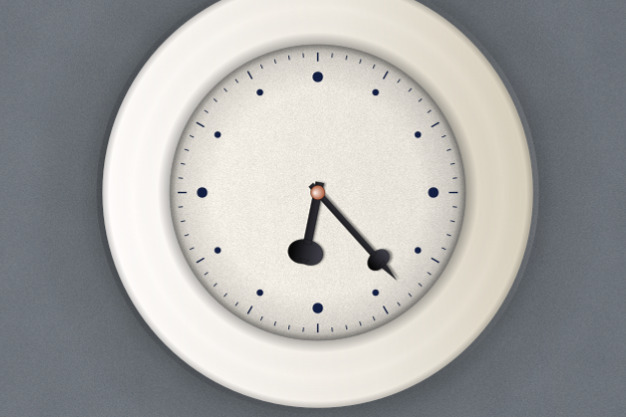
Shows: 6:23
